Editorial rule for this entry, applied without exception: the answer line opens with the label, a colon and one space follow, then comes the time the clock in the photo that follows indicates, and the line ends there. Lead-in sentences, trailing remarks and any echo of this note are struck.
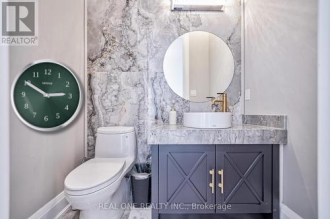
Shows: 2:50
